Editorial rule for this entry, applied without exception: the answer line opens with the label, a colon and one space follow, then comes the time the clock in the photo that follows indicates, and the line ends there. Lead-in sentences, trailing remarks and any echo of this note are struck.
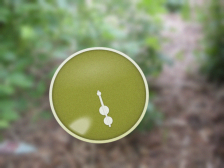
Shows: 5:27
